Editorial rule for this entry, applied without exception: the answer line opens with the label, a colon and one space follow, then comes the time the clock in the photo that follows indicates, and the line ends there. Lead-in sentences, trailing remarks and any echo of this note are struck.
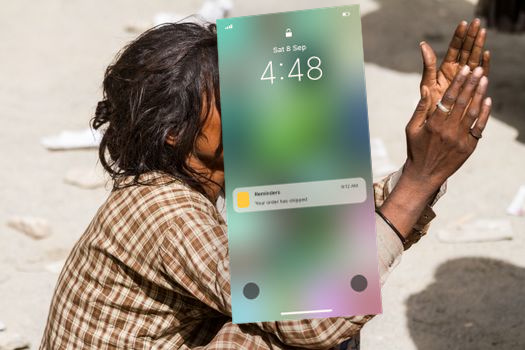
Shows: 4:48
